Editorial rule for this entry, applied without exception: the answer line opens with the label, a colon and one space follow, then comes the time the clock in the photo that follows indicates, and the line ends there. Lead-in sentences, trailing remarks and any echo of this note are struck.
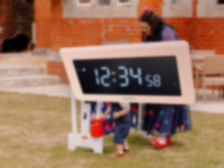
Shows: 12:34:58
